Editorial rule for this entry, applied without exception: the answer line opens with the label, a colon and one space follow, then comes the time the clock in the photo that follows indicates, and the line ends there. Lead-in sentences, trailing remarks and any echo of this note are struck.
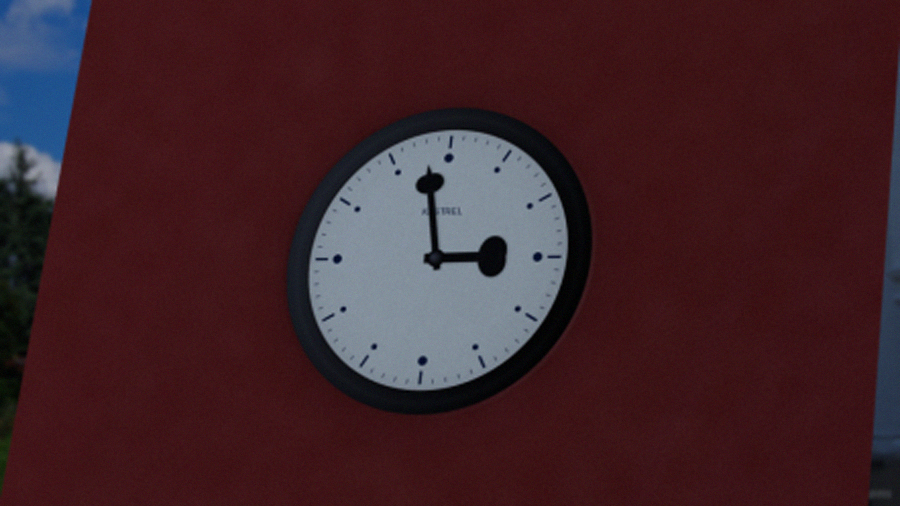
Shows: 2:58
